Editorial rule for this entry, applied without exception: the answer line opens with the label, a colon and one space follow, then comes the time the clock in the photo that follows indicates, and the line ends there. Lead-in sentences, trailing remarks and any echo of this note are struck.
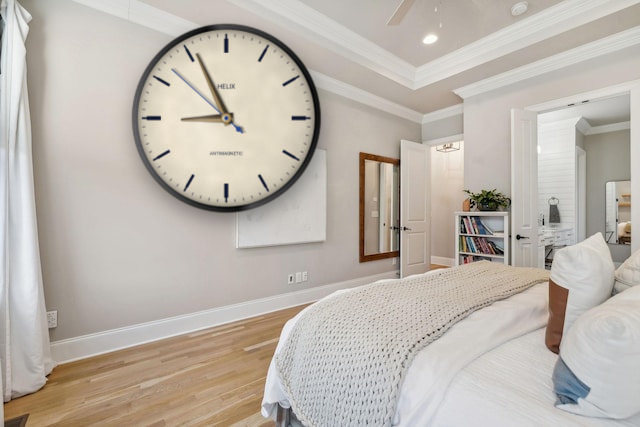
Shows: 8:55:52
